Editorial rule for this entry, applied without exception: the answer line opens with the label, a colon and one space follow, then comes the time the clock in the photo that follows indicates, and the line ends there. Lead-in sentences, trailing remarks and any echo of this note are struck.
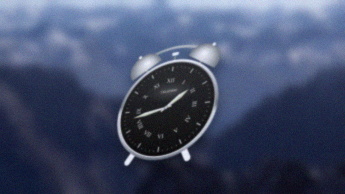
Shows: 1:43
